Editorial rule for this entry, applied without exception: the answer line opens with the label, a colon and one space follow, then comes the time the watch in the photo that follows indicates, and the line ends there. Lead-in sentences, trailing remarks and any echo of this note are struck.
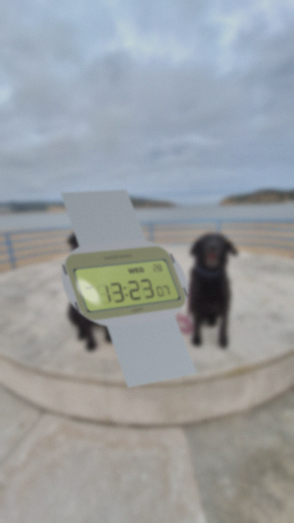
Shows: 13:23
